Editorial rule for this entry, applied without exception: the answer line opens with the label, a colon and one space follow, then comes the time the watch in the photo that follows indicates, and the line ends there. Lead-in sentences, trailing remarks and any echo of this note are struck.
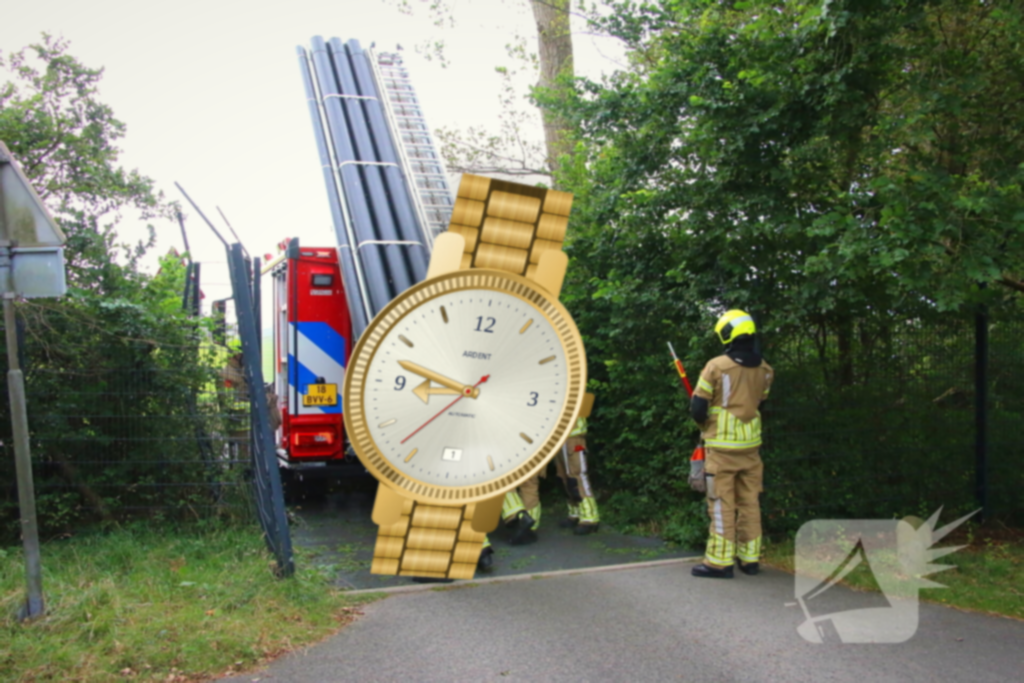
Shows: 8:47:37
